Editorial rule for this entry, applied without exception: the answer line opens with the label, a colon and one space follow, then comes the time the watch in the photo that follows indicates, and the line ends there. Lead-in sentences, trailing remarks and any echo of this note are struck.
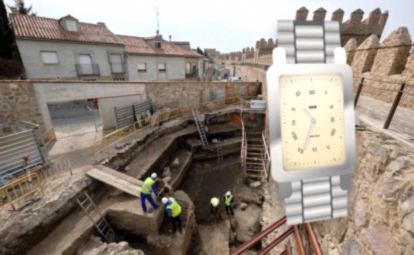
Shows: 10:34
